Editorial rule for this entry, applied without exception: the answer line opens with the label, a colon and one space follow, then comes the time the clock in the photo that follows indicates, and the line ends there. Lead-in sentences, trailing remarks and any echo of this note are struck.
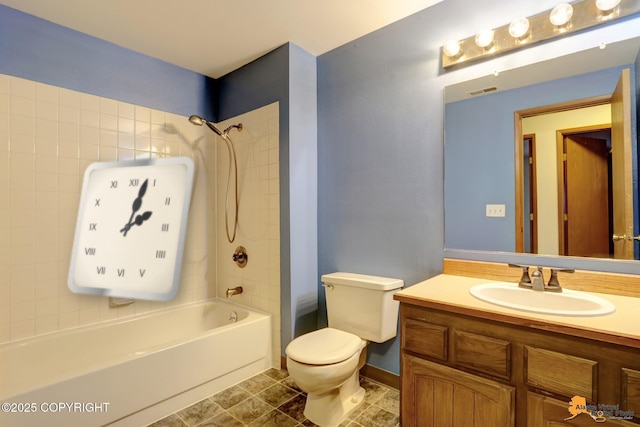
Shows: 2:03
